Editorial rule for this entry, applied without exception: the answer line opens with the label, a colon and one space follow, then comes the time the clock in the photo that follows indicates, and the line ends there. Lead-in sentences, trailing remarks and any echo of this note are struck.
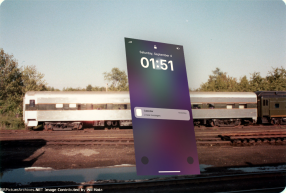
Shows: 1:51
